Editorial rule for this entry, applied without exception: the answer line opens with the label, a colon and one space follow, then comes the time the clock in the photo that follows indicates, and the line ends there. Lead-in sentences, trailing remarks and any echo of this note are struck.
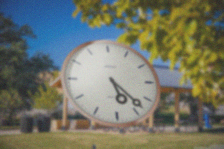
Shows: 5:23
